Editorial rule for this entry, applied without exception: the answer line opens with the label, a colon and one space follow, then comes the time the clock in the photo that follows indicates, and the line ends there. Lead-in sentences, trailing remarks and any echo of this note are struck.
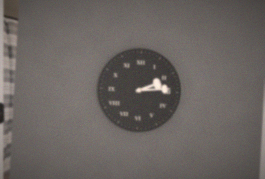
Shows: 2:14
